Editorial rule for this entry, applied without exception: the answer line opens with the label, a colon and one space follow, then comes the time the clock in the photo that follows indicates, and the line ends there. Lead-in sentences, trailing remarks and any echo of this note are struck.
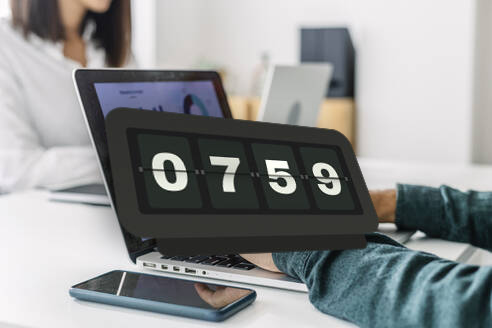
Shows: 7:59
